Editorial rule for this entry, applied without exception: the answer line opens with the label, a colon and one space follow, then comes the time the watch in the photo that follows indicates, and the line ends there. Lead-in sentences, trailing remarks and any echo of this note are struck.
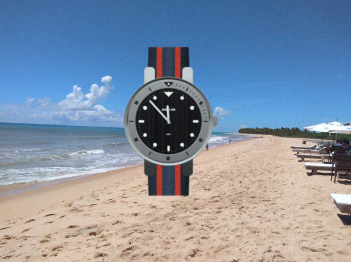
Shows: 11:53
